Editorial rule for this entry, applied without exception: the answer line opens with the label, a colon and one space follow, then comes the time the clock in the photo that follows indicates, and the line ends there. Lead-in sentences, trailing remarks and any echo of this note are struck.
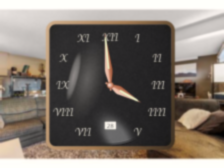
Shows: 3:59
